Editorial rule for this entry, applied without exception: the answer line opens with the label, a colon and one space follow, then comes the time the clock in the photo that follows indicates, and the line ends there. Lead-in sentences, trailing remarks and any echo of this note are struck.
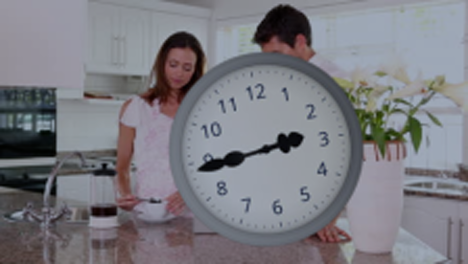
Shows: 2:44
